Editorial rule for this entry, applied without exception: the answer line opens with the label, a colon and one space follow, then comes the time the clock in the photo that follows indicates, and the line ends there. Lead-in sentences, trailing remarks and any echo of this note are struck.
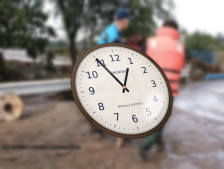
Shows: 12:55
